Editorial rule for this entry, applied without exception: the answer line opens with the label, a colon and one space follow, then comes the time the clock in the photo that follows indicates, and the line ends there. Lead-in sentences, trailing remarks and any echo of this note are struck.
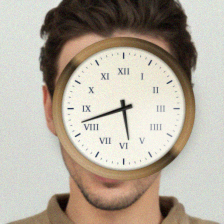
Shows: 5:42
